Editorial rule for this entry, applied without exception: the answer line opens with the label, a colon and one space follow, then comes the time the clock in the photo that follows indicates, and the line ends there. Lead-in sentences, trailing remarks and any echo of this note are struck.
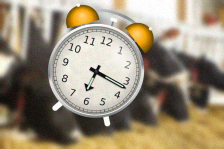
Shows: 6:17
